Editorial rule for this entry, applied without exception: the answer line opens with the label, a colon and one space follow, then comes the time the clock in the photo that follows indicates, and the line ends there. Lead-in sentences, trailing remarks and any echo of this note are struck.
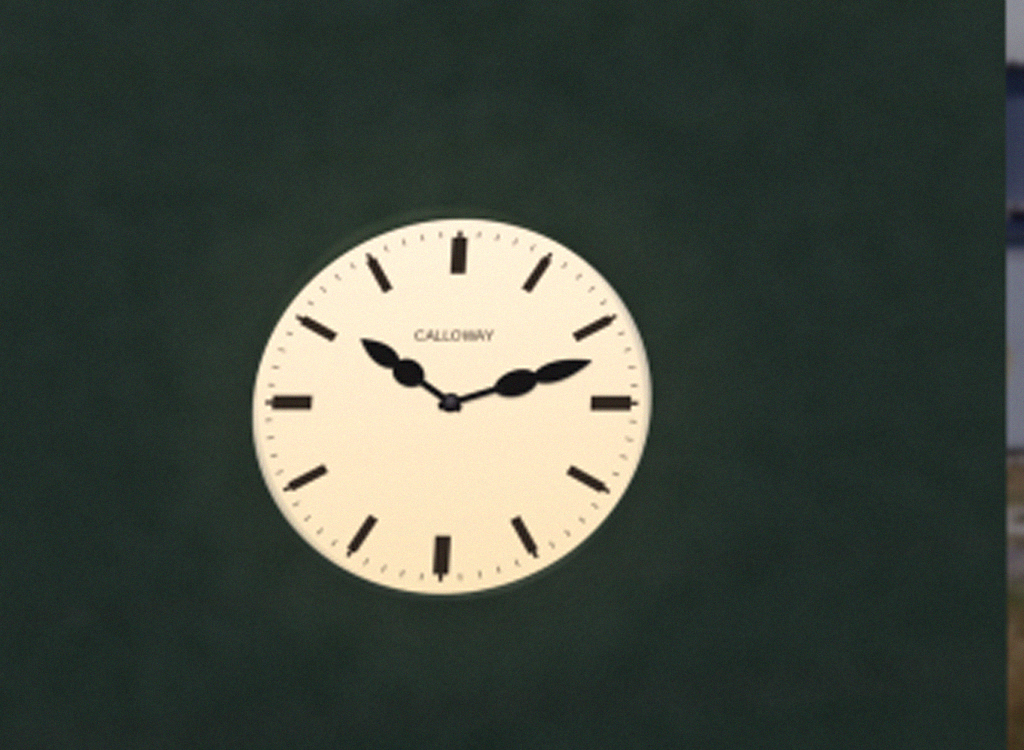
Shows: 10:12
